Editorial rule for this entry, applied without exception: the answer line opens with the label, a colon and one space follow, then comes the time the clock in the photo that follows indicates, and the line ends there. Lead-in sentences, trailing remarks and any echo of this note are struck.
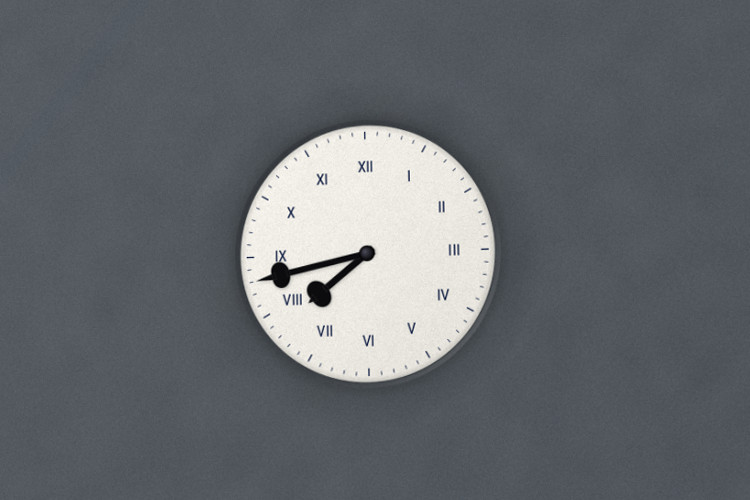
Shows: 7:43
